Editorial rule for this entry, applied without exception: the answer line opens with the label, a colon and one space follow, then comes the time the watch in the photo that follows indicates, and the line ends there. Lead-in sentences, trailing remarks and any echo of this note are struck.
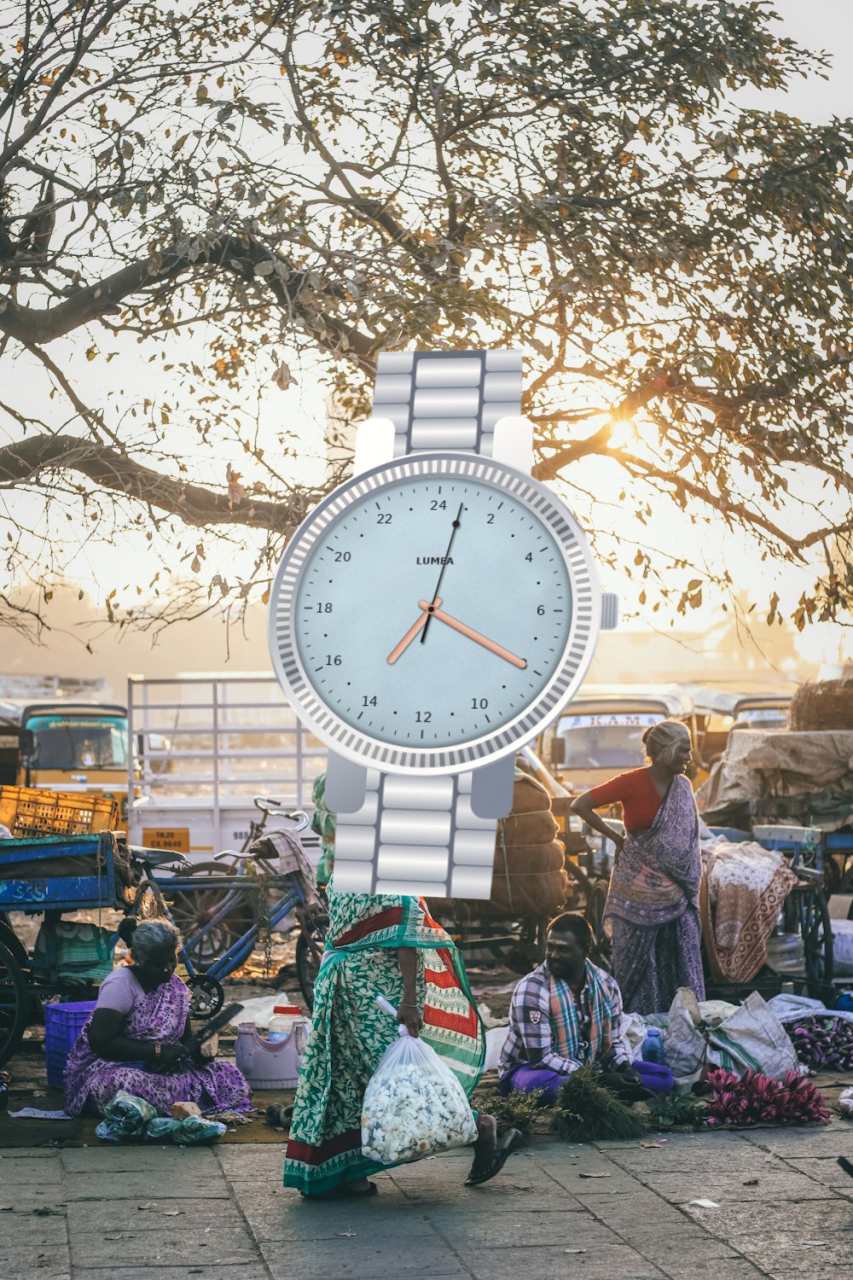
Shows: 14:20:02
